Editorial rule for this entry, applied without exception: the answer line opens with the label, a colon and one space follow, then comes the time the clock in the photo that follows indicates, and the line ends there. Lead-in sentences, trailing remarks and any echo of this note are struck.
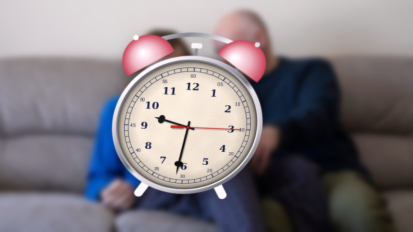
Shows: 9:31:15
